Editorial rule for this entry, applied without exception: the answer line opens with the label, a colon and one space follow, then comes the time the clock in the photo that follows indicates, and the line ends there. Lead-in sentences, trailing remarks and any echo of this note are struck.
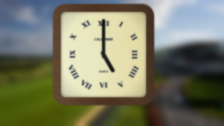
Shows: 5:00
